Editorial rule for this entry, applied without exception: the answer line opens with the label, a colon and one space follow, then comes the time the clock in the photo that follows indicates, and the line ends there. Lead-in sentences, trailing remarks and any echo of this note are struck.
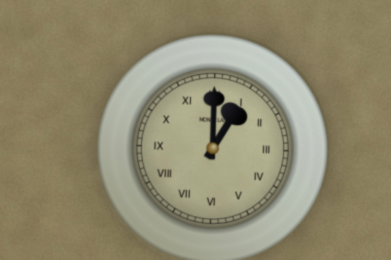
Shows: 1:00
